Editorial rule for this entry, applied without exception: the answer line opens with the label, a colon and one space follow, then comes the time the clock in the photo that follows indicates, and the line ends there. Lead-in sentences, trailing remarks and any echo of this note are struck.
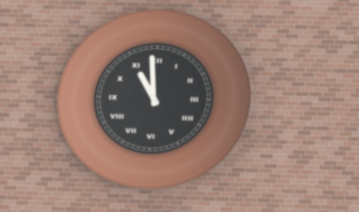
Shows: 10:59
